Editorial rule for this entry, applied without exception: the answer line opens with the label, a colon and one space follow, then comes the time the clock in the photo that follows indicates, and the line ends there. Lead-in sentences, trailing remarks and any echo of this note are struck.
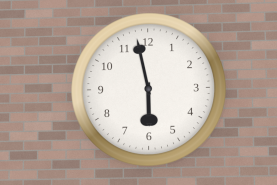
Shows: 5:58
